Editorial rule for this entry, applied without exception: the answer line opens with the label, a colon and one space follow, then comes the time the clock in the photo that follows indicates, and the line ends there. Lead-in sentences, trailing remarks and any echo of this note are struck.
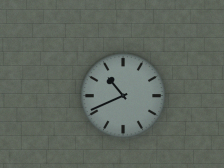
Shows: 10:41
